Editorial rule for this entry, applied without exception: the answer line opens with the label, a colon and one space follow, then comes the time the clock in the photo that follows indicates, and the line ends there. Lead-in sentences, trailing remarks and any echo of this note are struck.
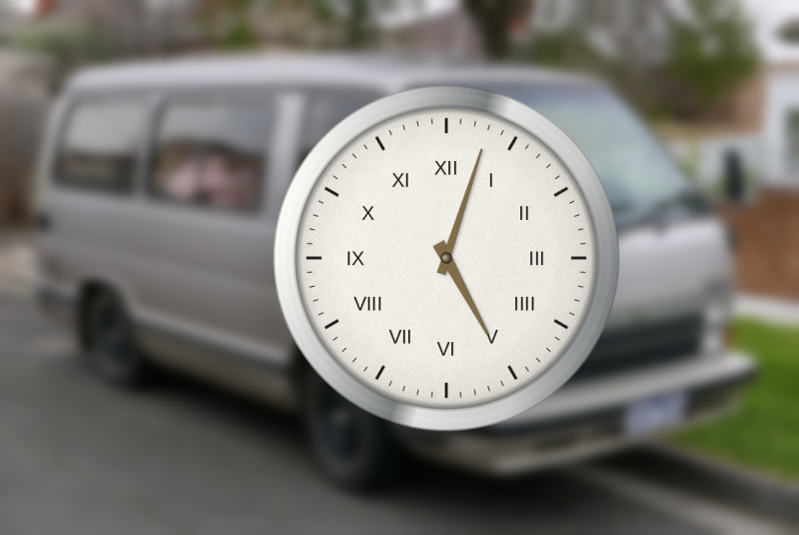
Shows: 5:03
